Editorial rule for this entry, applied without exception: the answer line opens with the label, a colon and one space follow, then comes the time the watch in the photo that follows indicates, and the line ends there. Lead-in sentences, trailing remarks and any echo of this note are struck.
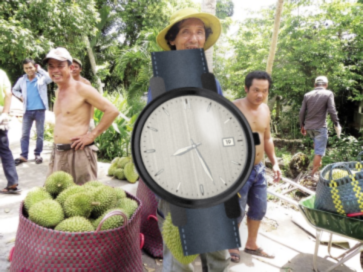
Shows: 8:27
